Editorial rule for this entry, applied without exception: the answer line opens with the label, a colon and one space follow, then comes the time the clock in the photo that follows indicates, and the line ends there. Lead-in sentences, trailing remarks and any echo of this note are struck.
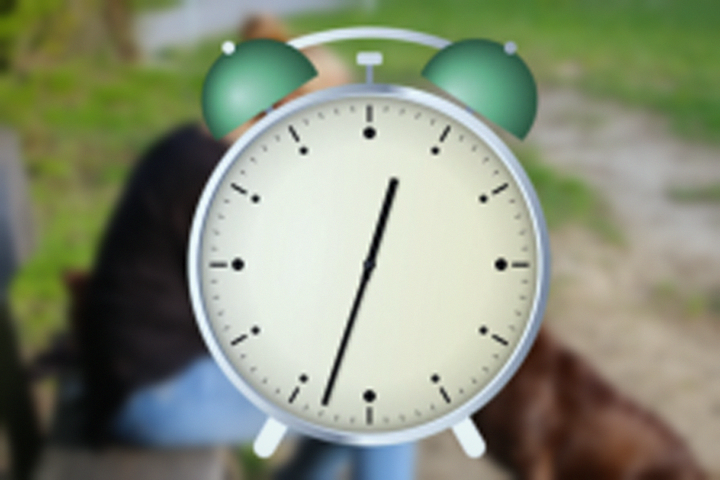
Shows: 12:33
